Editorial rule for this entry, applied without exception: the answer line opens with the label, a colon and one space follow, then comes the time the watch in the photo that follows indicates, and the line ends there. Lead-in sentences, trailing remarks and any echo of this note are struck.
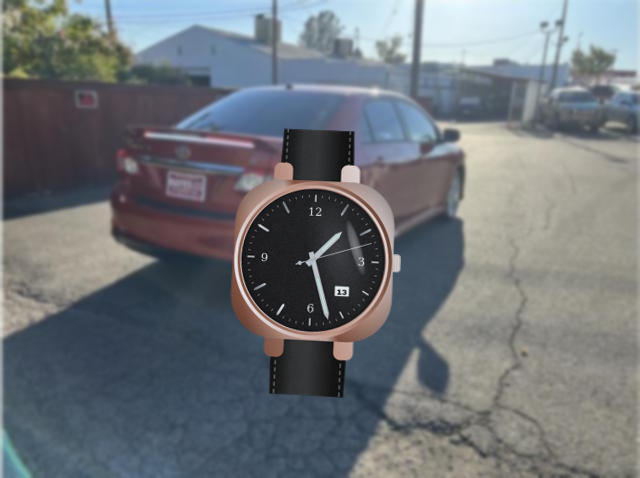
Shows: 1:27:12
